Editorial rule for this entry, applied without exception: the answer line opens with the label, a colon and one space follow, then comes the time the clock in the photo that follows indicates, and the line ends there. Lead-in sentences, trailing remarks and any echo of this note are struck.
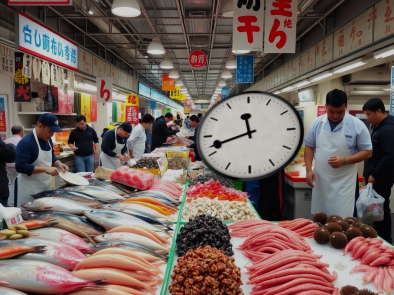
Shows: 11:42
